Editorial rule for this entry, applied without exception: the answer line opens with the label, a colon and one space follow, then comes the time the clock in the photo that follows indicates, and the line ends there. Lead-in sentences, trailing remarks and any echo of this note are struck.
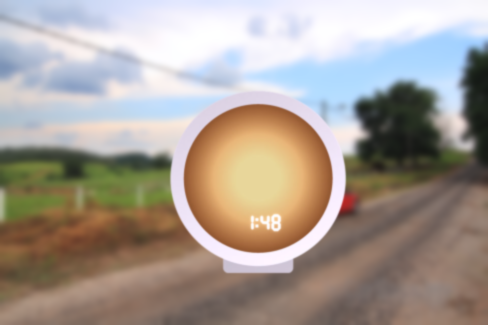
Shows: 1:48
